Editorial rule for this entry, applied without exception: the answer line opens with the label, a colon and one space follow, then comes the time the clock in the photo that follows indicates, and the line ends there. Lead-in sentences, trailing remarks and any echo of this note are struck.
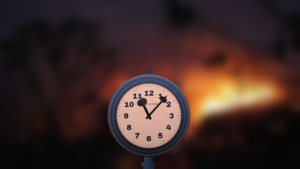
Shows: 11:07
